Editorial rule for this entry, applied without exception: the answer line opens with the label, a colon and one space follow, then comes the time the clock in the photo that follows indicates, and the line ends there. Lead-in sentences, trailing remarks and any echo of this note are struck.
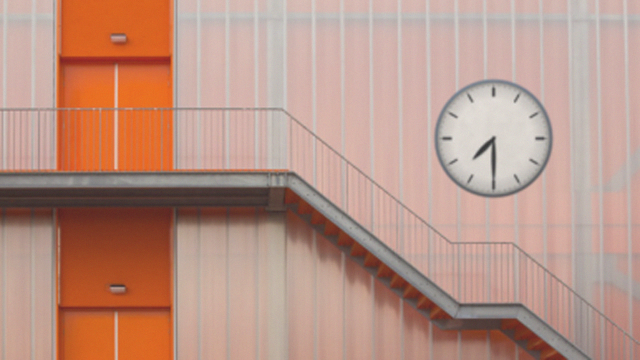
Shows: 7:30
